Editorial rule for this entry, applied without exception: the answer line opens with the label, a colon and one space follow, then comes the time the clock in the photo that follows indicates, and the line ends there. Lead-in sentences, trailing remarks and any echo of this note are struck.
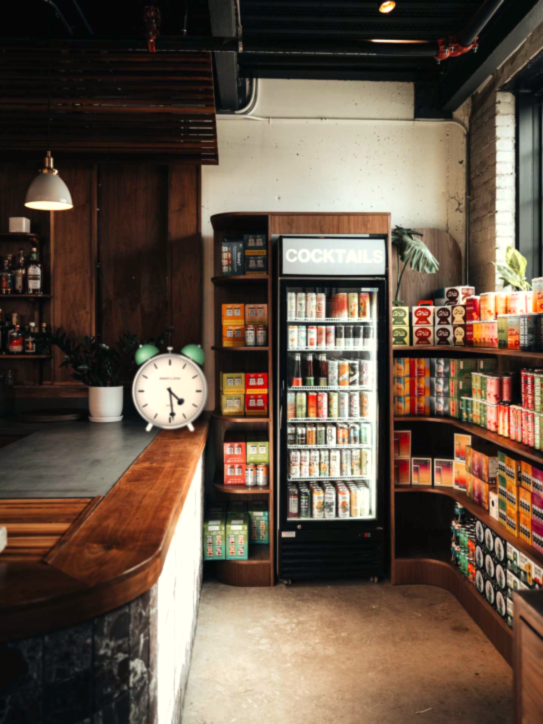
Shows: 4:29
